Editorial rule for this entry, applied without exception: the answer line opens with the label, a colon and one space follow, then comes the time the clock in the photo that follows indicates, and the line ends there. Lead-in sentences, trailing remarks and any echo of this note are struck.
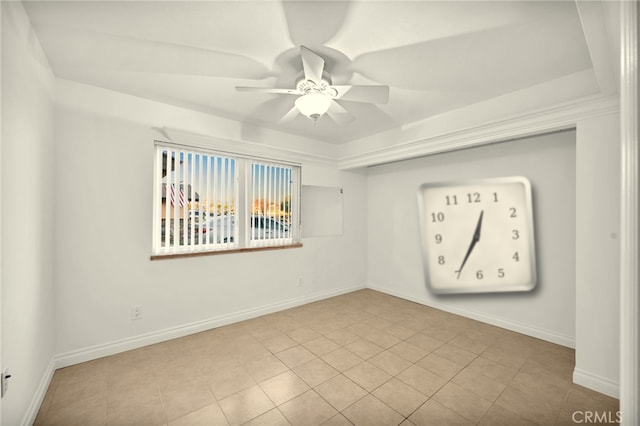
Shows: 12:35
